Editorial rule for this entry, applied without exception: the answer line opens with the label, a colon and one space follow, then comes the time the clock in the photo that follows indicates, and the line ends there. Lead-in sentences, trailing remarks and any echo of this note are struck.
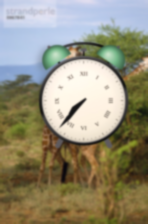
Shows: 7:37
